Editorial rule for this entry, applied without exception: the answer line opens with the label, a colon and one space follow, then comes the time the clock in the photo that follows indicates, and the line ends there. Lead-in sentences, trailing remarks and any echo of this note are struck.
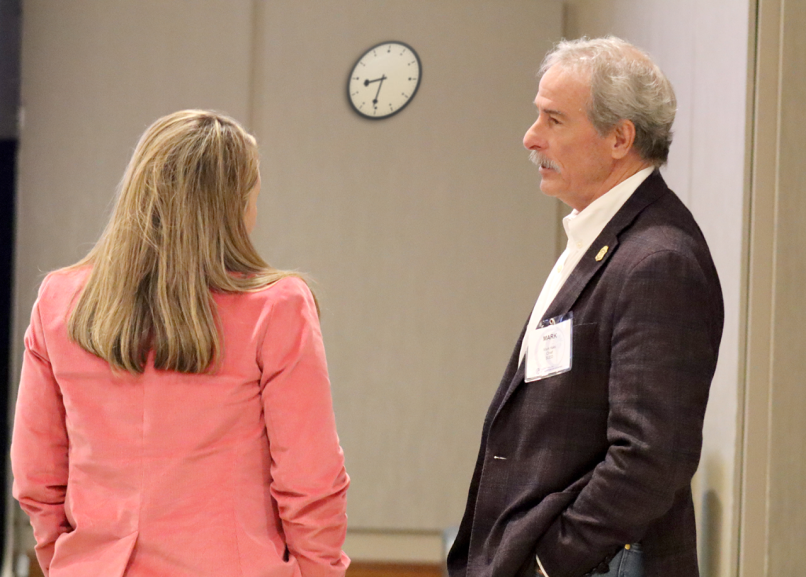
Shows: 8:31
